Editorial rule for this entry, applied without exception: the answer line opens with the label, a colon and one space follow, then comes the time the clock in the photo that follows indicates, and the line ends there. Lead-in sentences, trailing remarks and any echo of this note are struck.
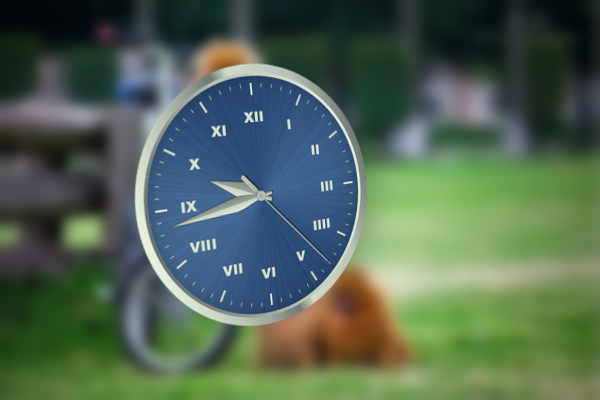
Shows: 9:43:23
